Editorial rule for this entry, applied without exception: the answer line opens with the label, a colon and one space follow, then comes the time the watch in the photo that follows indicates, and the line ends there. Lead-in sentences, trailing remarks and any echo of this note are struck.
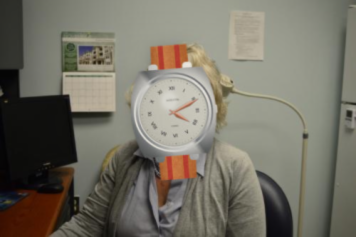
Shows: 4:11
